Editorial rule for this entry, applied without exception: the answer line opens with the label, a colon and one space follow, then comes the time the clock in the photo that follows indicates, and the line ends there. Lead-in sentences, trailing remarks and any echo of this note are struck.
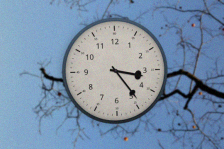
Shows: 3:24
